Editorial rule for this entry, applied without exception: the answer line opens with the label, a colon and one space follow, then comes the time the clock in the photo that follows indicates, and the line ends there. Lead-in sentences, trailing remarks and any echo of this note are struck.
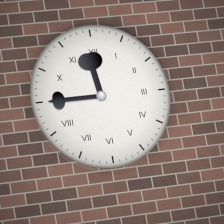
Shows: 11:45
